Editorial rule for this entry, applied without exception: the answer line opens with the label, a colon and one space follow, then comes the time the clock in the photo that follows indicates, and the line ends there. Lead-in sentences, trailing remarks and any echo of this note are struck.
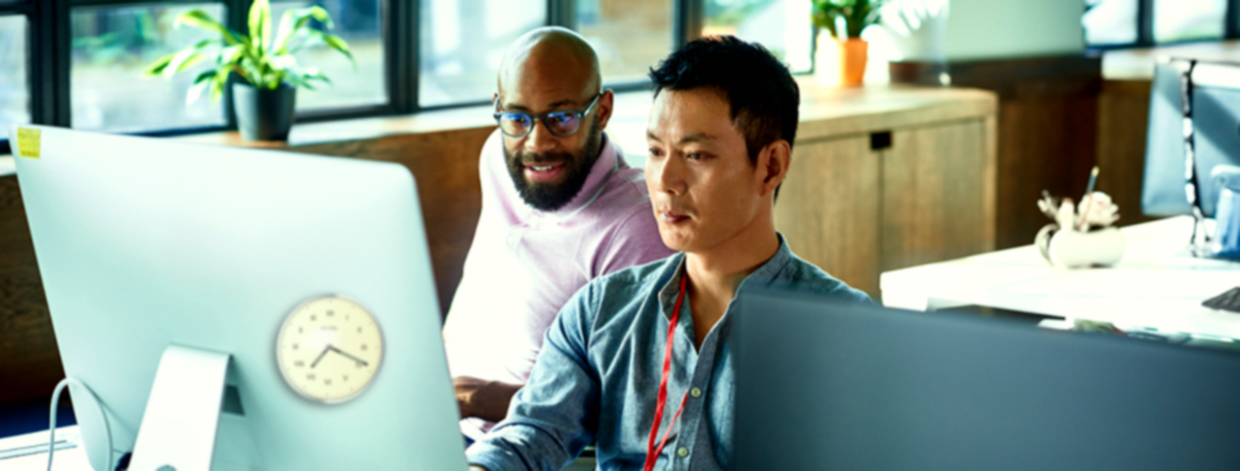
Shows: 7:19
